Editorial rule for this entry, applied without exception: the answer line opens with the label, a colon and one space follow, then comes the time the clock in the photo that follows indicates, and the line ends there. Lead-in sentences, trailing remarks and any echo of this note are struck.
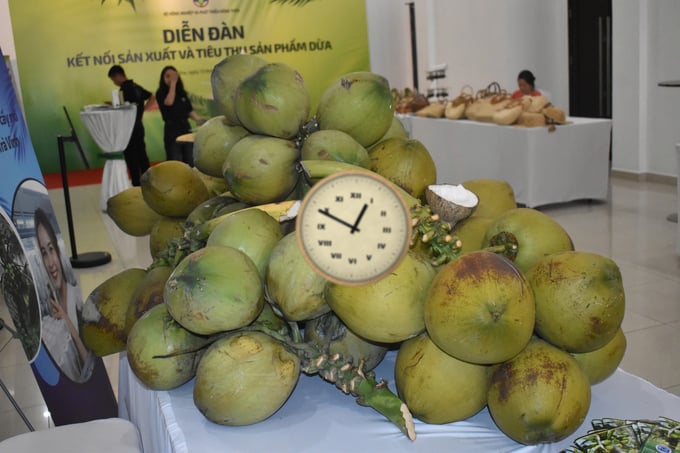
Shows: 12:49
